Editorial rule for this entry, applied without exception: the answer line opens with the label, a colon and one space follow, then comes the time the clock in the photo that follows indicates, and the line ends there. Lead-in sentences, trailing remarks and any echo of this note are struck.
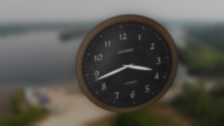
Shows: 3:43
